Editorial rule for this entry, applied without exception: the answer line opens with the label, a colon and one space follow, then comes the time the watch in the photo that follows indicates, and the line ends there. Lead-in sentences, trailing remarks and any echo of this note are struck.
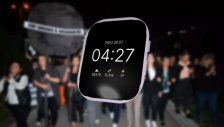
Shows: 4:27
